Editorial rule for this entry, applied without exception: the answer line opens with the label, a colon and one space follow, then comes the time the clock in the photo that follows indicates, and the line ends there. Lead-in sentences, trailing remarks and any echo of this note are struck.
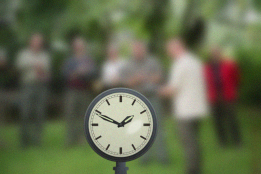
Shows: 1:49
